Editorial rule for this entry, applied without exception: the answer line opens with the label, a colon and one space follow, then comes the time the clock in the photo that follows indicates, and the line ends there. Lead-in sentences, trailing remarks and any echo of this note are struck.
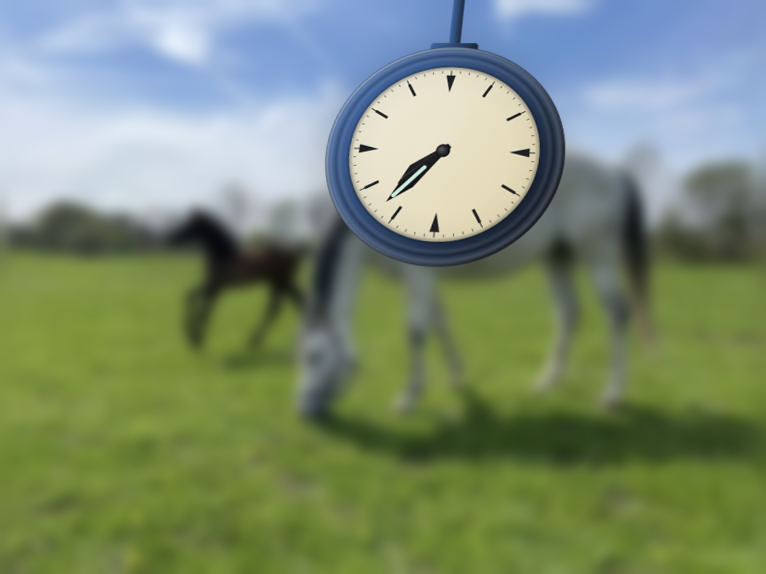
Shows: 7:37
